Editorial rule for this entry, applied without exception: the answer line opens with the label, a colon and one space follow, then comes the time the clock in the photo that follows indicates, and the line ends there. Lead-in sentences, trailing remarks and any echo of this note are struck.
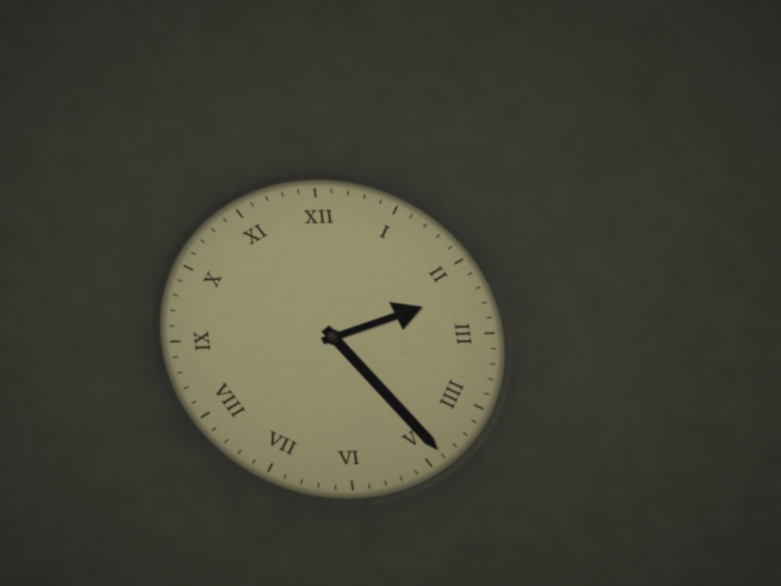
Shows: 2:24
